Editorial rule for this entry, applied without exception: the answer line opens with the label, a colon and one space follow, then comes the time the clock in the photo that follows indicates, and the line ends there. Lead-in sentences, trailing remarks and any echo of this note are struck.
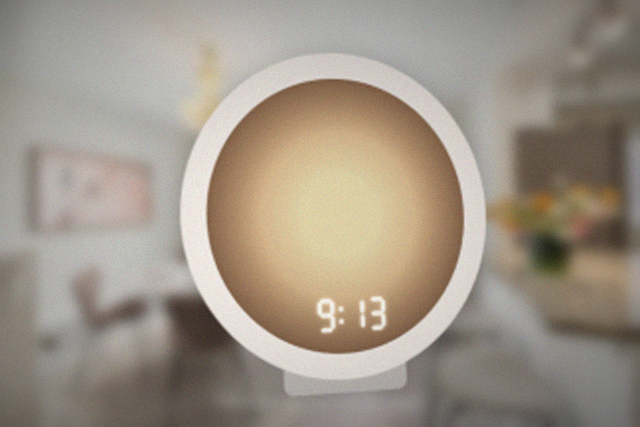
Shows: 9:13
